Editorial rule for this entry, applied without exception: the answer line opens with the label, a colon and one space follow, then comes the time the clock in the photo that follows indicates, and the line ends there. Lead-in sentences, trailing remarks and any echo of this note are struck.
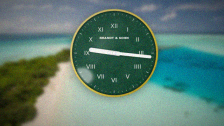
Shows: 9:16
